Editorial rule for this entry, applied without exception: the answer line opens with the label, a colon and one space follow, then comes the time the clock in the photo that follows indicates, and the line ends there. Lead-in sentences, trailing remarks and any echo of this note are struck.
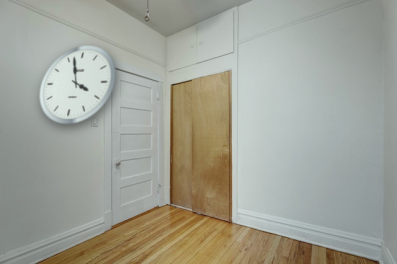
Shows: 3:57
